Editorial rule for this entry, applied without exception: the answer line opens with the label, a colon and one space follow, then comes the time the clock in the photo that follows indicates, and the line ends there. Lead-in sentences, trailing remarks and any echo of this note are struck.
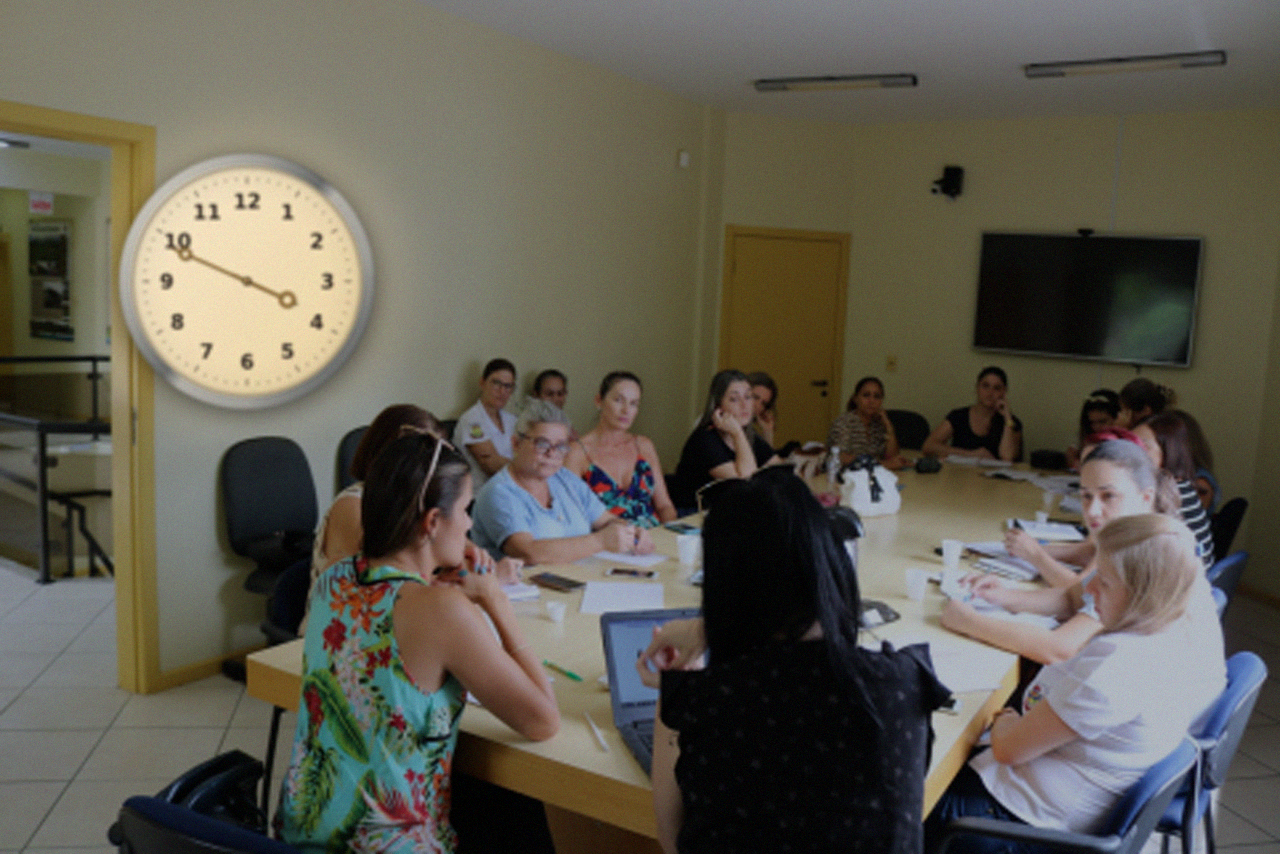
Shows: 3:49
